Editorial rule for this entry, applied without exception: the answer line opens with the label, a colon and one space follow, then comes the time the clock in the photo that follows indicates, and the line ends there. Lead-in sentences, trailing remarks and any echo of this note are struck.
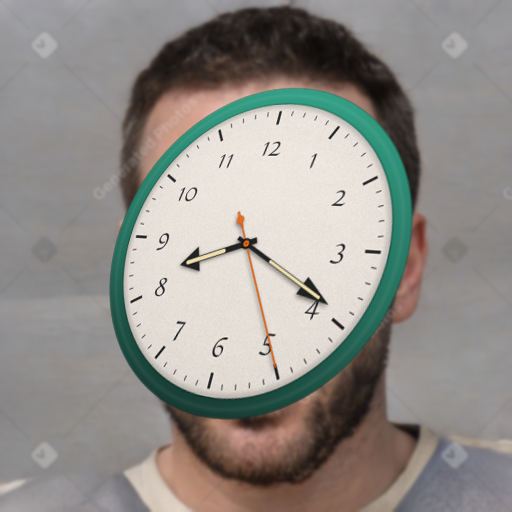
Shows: 8:19:25
